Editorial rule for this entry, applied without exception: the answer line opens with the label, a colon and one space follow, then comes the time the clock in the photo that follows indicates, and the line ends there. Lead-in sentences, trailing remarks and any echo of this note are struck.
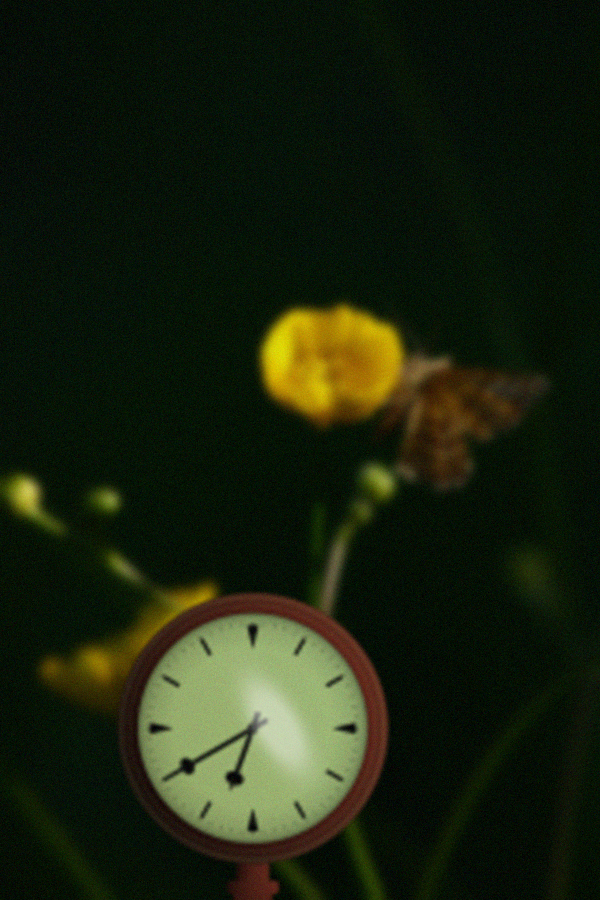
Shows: 6:40
